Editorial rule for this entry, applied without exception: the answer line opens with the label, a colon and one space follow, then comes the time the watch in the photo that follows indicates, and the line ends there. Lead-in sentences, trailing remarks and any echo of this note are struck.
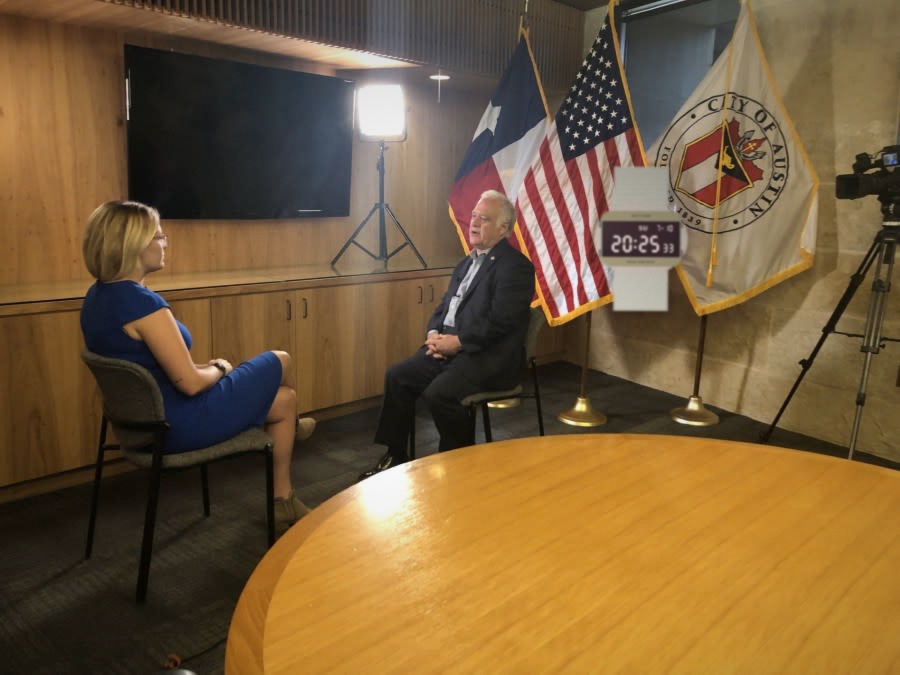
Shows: 20:25
